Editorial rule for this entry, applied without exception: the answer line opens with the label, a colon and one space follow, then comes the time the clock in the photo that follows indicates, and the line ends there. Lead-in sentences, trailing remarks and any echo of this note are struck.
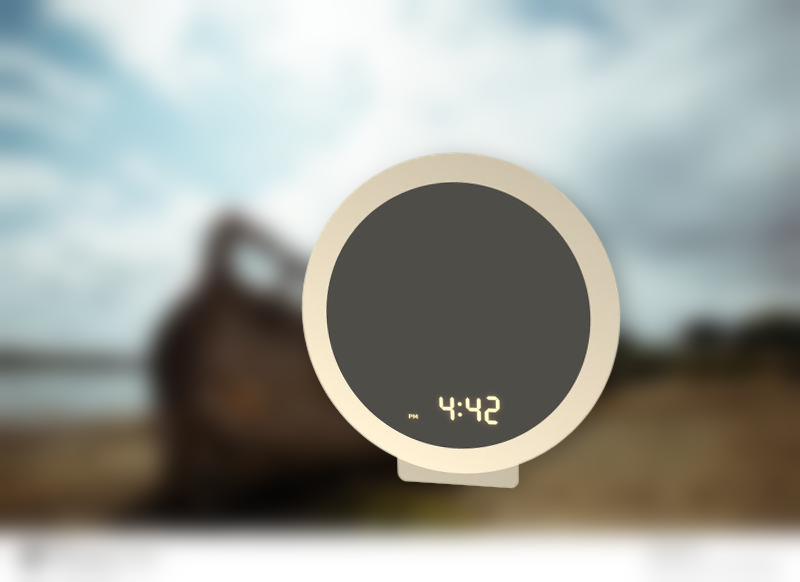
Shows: 4:42
